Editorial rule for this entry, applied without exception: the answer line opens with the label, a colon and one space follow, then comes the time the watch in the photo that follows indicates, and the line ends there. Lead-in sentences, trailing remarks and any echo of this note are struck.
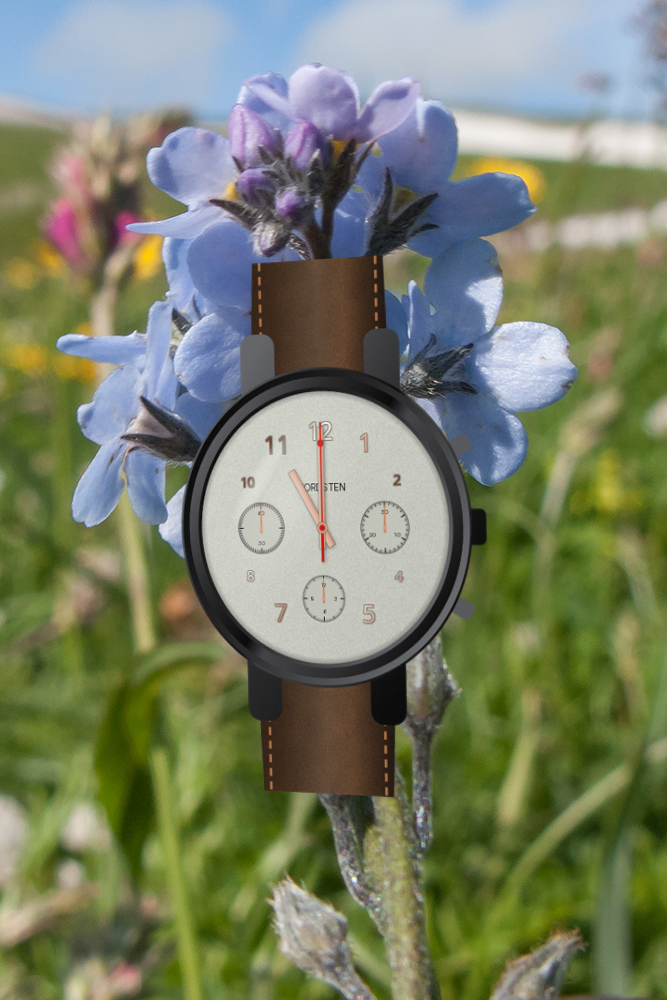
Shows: 11:00
